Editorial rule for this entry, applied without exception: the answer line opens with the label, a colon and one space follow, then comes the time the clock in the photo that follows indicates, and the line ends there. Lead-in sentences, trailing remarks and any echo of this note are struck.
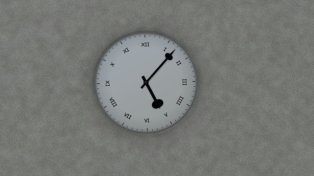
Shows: 5:07
